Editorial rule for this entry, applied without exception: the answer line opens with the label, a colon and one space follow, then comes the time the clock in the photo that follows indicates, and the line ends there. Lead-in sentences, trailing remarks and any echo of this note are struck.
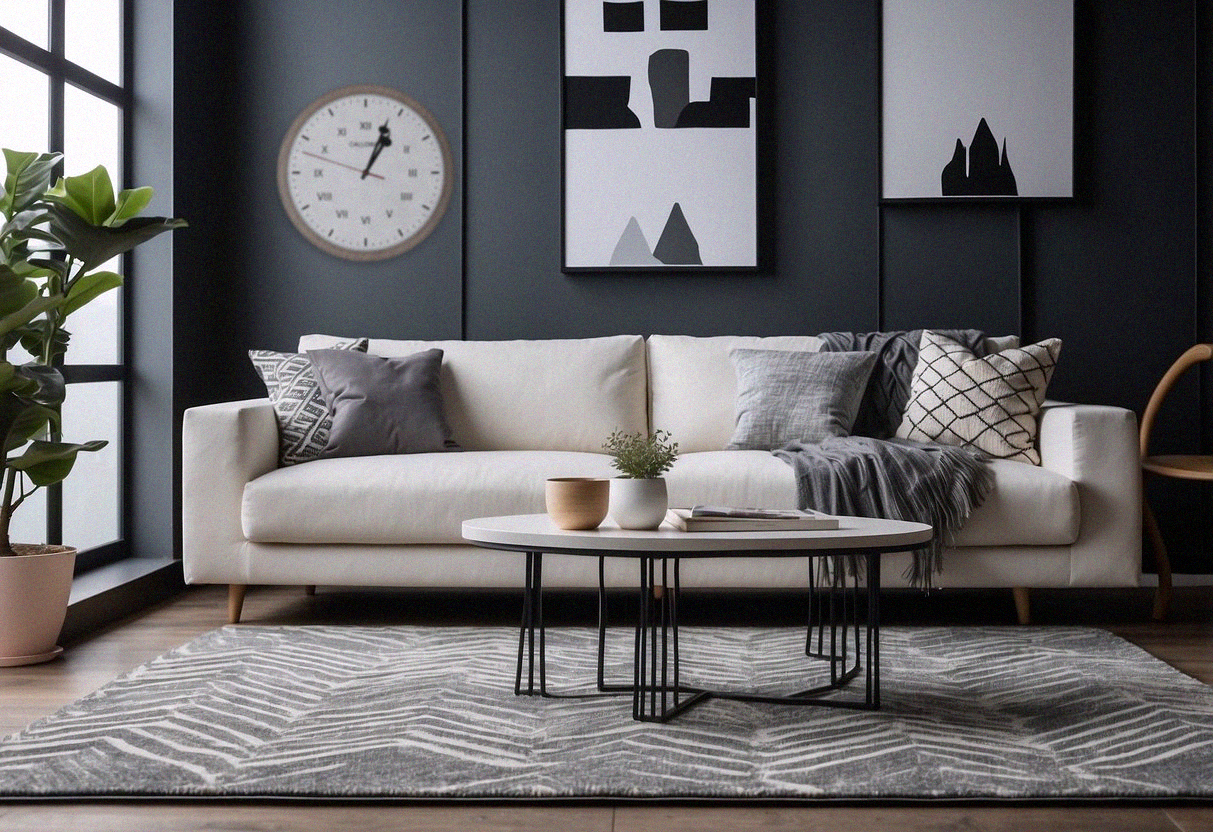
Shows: 1:03:48
